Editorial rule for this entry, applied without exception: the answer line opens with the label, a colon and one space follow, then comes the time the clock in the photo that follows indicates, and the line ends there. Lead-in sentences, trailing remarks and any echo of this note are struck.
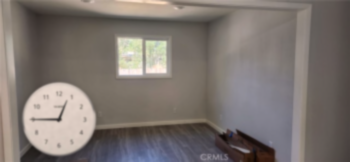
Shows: 12:45
